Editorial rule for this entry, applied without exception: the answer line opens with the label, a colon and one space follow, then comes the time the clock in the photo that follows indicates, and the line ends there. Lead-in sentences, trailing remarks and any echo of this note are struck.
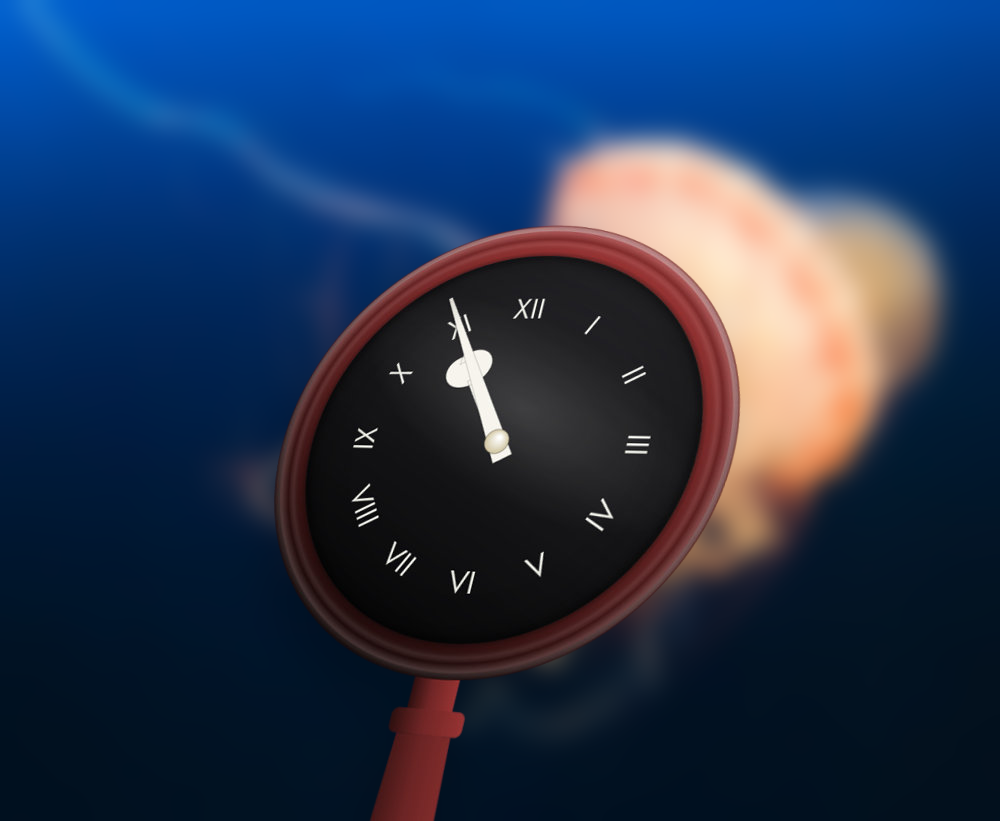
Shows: 10:55
